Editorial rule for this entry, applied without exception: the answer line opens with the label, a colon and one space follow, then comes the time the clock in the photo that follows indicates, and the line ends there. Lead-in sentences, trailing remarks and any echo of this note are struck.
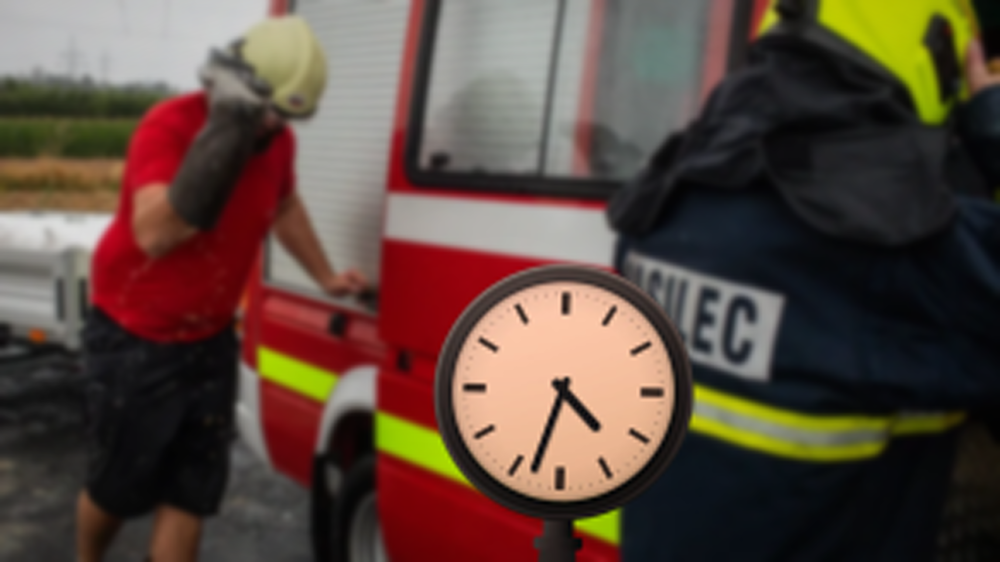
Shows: 4:33
